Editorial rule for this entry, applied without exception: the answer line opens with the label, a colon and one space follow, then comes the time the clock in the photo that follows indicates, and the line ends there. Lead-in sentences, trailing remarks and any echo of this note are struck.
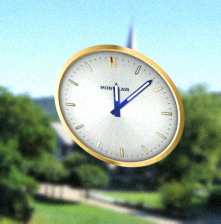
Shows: 12:08
